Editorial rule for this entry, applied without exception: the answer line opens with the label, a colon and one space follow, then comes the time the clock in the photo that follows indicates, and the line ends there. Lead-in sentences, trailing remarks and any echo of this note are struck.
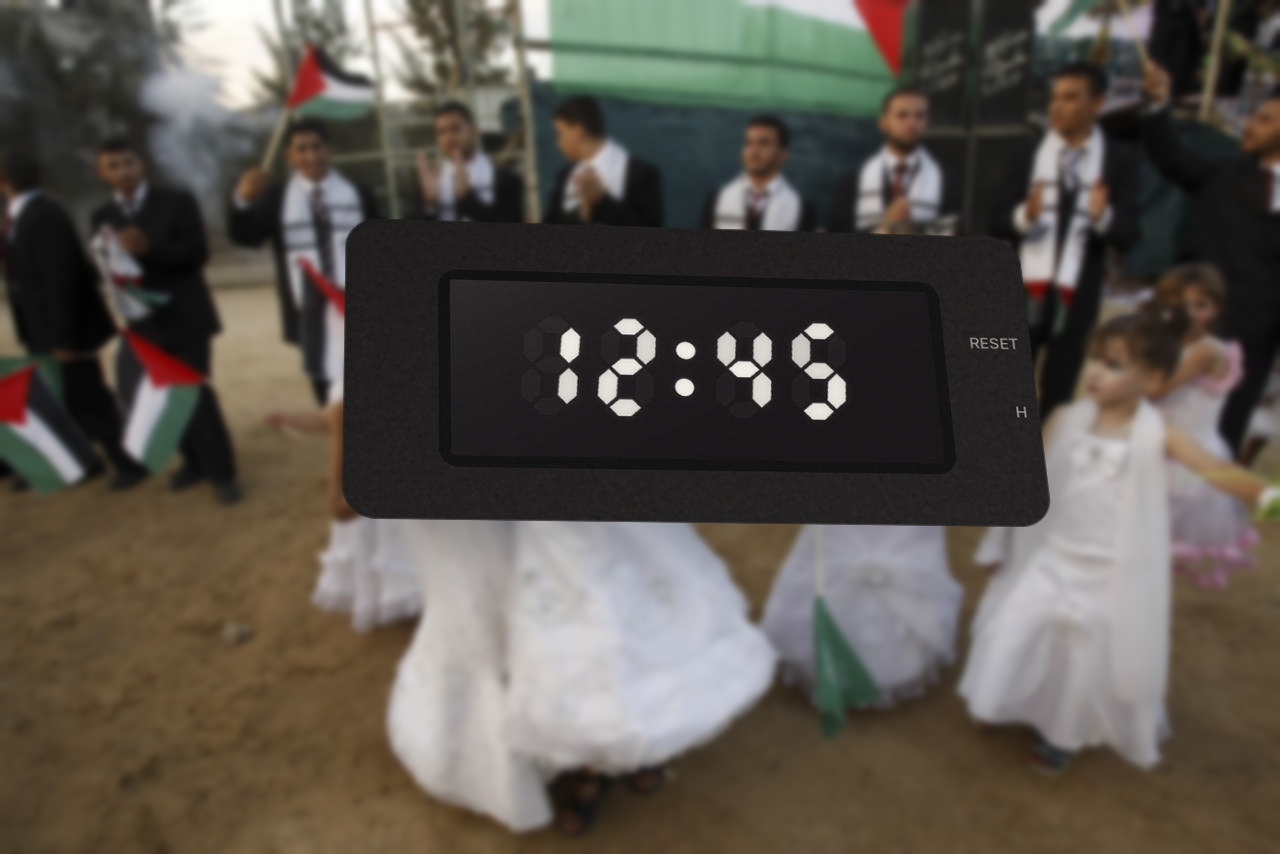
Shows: 12:45
